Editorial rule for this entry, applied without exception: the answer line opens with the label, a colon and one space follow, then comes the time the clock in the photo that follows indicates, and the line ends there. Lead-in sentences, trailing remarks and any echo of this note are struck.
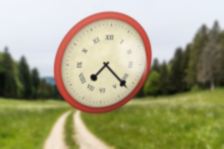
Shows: 7:22
